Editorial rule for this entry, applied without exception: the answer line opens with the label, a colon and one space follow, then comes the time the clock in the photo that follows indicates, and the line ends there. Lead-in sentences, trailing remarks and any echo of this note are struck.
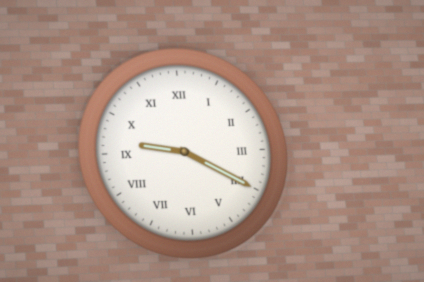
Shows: 9:20
